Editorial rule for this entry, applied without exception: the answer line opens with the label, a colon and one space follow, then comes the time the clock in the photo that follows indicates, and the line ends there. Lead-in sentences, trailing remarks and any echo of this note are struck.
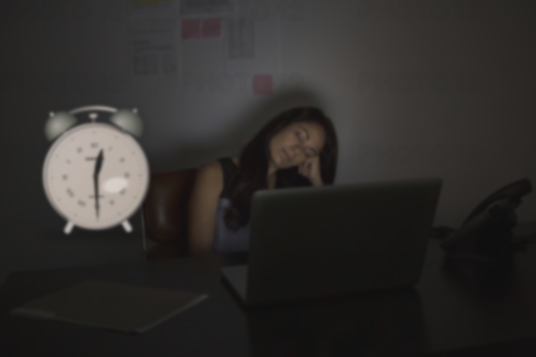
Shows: 12:30
